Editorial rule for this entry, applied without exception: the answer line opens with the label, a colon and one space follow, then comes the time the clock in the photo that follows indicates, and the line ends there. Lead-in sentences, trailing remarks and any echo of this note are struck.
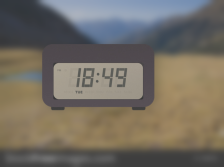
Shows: 18:49
